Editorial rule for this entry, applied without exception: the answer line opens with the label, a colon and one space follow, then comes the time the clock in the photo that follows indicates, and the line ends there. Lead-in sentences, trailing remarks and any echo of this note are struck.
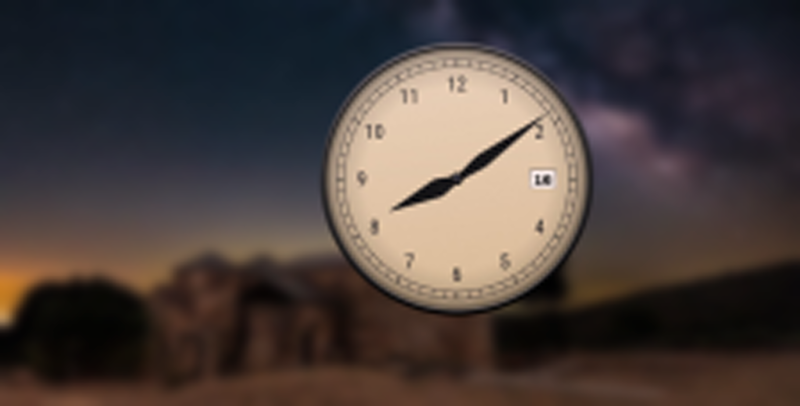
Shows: 8:09
